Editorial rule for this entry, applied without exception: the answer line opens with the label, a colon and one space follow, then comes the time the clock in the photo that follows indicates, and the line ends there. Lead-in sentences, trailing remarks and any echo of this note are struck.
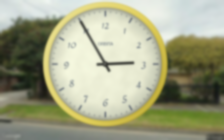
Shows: 2:55
